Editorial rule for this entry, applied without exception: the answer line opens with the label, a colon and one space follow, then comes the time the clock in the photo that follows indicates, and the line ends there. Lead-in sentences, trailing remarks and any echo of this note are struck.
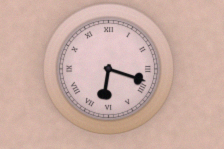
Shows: 6:18
